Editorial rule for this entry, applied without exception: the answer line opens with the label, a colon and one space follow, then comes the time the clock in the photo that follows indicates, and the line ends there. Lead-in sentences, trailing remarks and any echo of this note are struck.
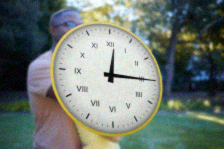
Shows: 12:15
